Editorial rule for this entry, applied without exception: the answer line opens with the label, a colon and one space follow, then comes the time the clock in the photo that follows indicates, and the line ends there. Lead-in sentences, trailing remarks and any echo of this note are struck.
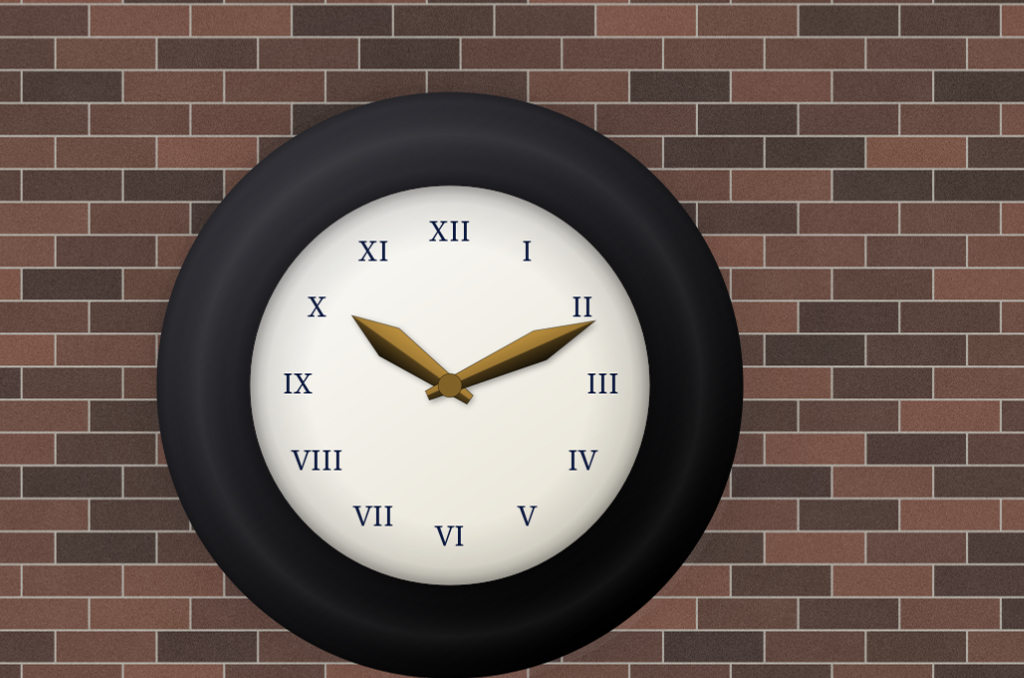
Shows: 10:11
